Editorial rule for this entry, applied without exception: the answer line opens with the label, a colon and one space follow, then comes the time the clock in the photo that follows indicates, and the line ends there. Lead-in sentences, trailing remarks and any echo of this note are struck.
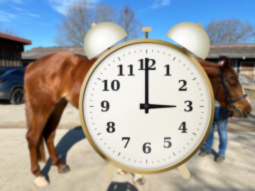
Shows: 3:00
